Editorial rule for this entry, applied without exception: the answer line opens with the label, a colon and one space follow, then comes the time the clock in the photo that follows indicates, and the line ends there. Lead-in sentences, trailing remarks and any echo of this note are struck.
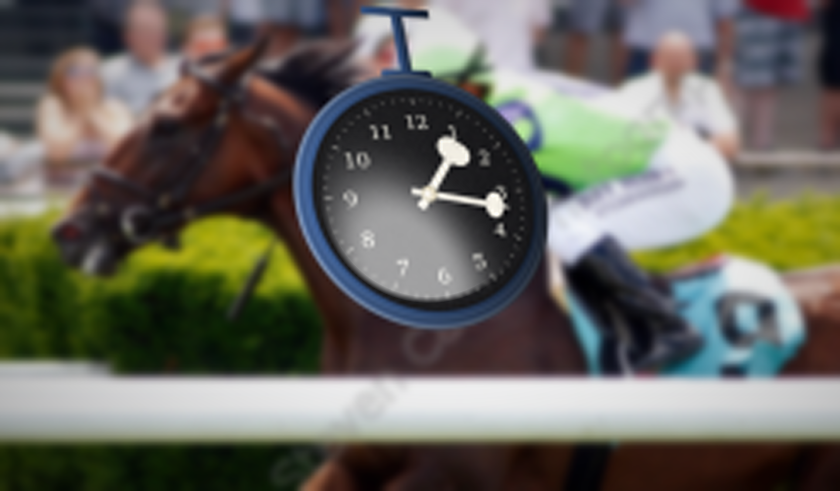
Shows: 1:17
